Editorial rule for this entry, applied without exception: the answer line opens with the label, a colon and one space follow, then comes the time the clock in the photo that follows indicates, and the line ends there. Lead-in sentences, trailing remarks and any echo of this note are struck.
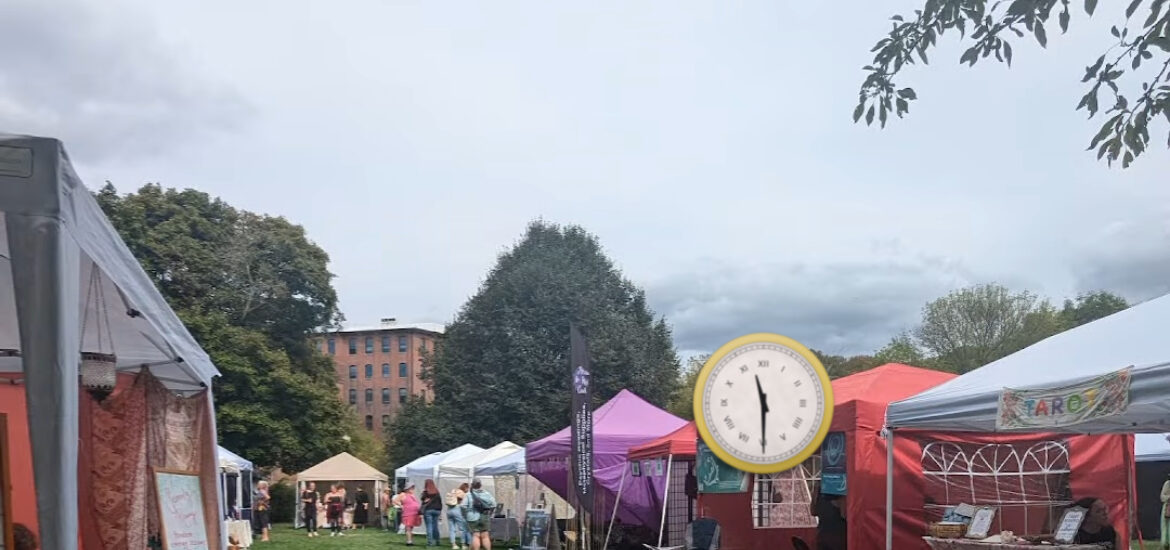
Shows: 11:30
